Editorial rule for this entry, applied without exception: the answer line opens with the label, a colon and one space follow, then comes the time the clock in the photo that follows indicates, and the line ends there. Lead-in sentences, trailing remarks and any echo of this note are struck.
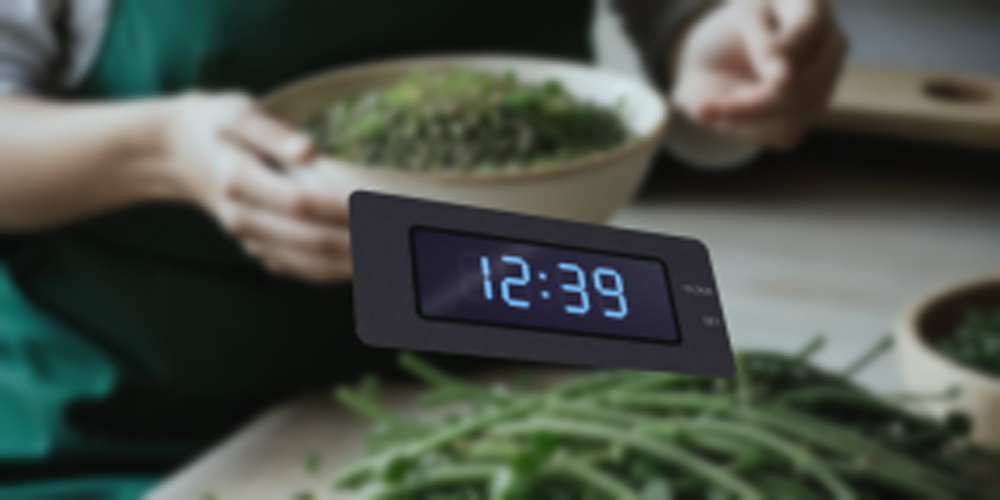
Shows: 12:39
